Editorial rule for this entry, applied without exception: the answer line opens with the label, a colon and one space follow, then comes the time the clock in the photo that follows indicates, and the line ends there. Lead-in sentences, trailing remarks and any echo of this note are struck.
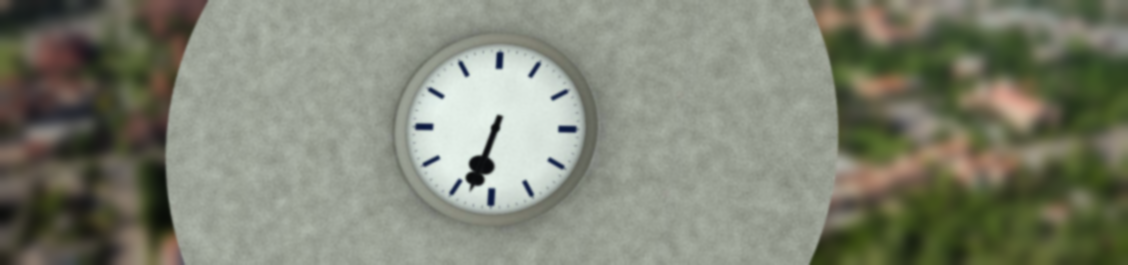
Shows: 6:33
